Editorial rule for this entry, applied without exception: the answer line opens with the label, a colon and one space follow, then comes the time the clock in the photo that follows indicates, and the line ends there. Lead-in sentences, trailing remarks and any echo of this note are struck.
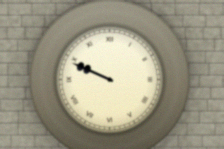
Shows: 9:49
